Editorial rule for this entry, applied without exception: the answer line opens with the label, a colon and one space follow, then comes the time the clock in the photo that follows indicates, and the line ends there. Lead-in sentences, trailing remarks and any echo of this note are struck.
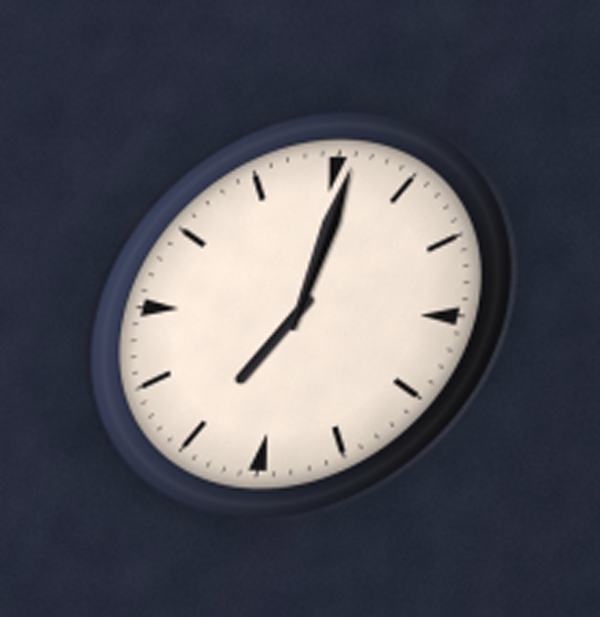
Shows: 7:01
